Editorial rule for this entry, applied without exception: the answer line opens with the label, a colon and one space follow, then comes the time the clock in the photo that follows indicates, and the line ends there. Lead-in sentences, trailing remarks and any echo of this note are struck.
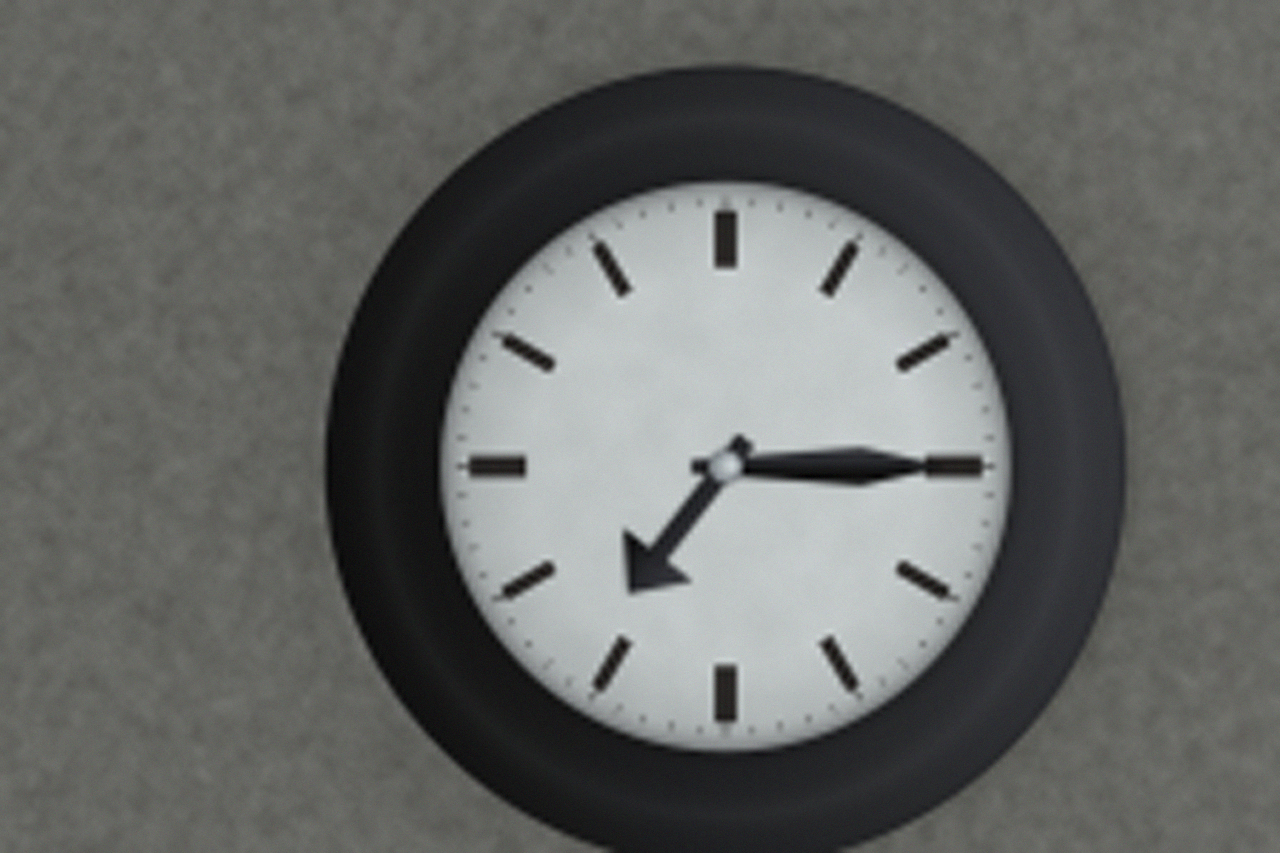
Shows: 7:15
